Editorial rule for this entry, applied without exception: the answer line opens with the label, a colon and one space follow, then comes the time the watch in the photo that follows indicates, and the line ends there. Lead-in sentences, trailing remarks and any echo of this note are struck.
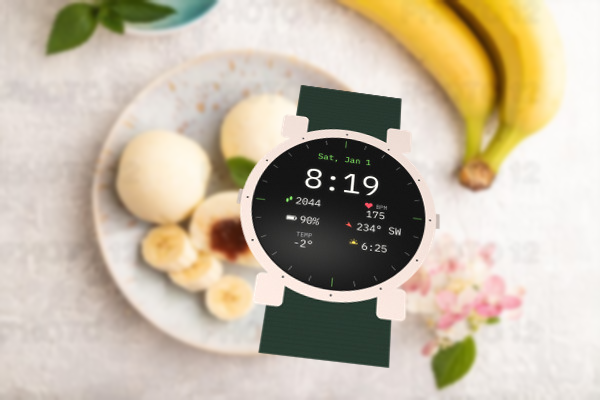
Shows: 8:19
